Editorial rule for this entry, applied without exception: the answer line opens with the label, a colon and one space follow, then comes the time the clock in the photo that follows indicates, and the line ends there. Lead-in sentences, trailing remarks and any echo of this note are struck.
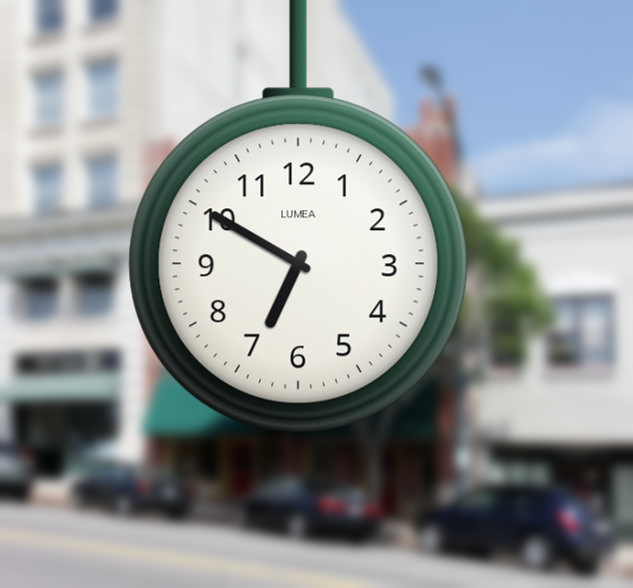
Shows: 6:50
